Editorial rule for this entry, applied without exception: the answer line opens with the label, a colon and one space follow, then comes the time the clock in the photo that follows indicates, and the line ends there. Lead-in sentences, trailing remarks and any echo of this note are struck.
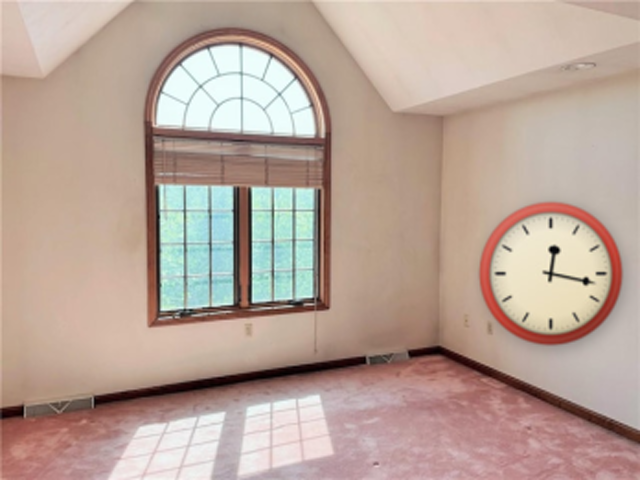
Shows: 12:17
